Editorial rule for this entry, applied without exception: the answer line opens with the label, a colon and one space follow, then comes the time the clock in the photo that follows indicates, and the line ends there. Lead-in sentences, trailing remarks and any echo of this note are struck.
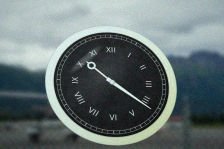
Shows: 10:21
